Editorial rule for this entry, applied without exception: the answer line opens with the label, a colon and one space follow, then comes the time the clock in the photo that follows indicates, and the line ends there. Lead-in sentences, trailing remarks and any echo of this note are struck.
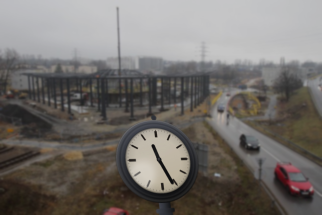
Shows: 11:26
